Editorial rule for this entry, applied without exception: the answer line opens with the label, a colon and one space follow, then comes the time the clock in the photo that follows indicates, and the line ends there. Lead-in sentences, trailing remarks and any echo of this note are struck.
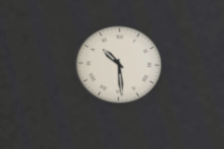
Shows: 10:29
